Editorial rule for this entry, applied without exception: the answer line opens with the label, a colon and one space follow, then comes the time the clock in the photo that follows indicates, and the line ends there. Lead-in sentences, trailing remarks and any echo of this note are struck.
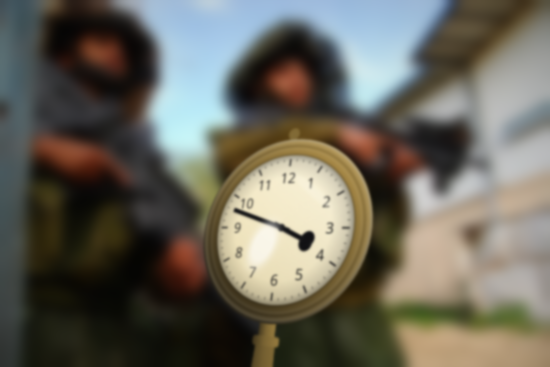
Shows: 3:48
